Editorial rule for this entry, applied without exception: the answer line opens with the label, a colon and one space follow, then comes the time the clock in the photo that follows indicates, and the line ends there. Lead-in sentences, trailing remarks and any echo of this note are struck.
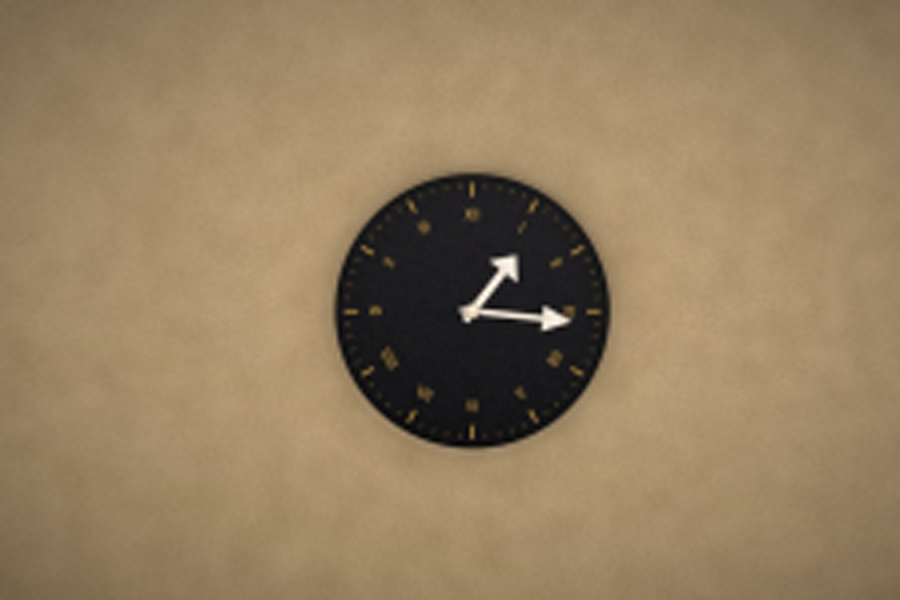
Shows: 1:16
